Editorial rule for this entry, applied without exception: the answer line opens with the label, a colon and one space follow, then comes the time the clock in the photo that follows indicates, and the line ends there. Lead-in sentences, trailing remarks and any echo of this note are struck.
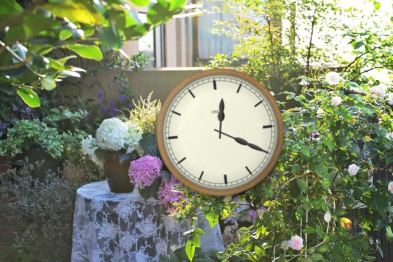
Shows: 12:20
